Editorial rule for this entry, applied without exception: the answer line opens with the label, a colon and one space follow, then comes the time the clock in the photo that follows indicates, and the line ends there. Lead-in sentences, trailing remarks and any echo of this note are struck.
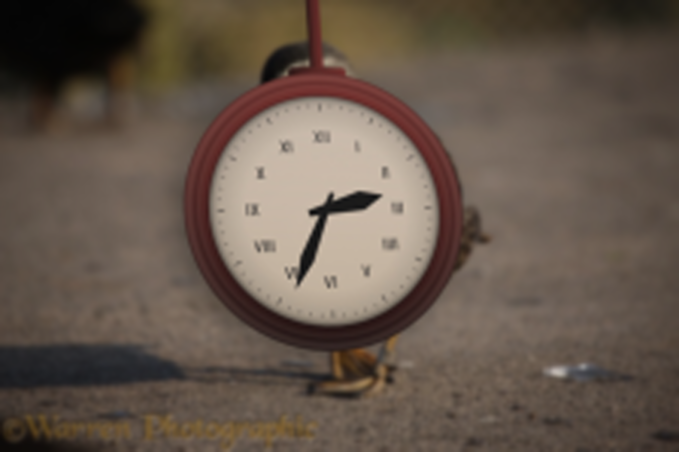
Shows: 2:34
